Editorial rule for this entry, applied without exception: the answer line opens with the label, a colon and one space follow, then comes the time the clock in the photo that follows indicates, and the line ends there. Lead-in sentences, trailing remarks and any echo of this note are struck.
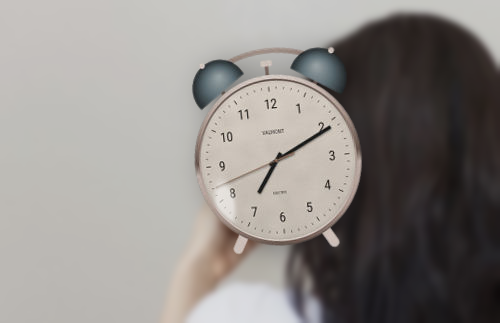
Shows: 7:10:42
